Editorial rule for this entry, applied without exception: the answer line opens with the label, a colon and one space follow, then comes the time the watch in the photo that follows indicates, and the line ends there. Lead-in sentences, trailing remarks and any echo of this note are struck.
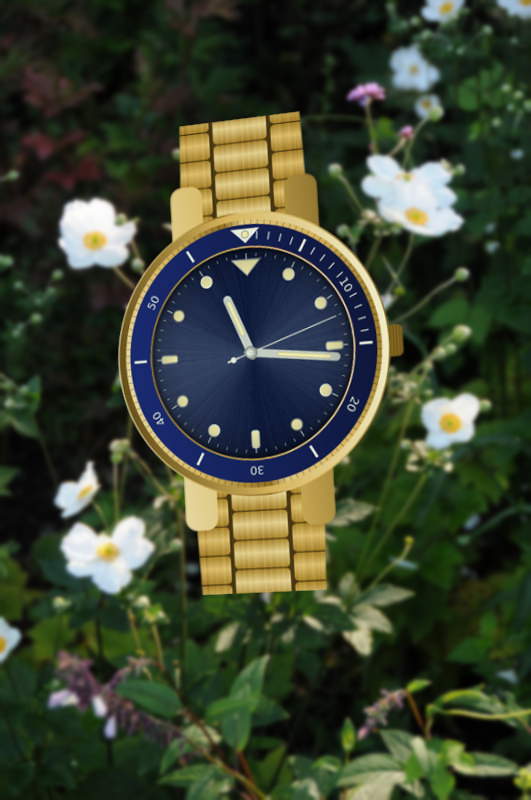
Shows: 11:16:12
